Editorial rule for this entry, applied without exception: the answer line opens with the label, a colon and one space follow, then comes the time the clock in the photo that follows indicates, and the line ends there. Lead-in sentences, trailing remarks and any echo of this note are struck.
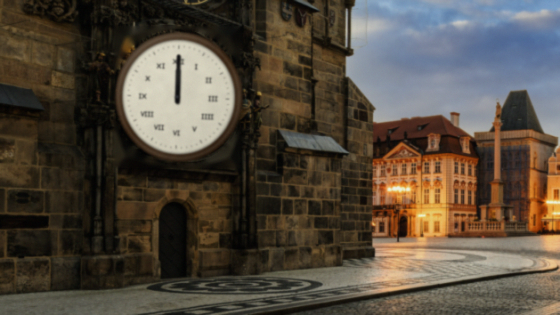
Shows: 12:00
